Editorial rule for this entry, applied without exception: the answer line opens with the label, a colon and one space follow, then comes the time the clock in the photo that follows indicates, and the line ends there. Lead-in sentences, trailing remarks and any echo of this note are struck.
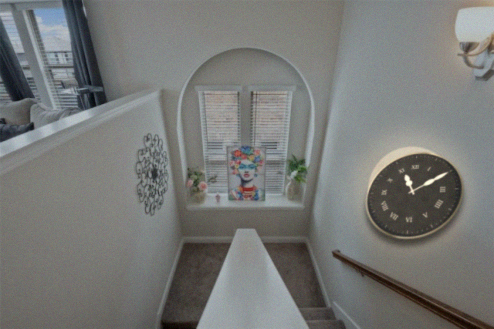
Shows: 11:10
